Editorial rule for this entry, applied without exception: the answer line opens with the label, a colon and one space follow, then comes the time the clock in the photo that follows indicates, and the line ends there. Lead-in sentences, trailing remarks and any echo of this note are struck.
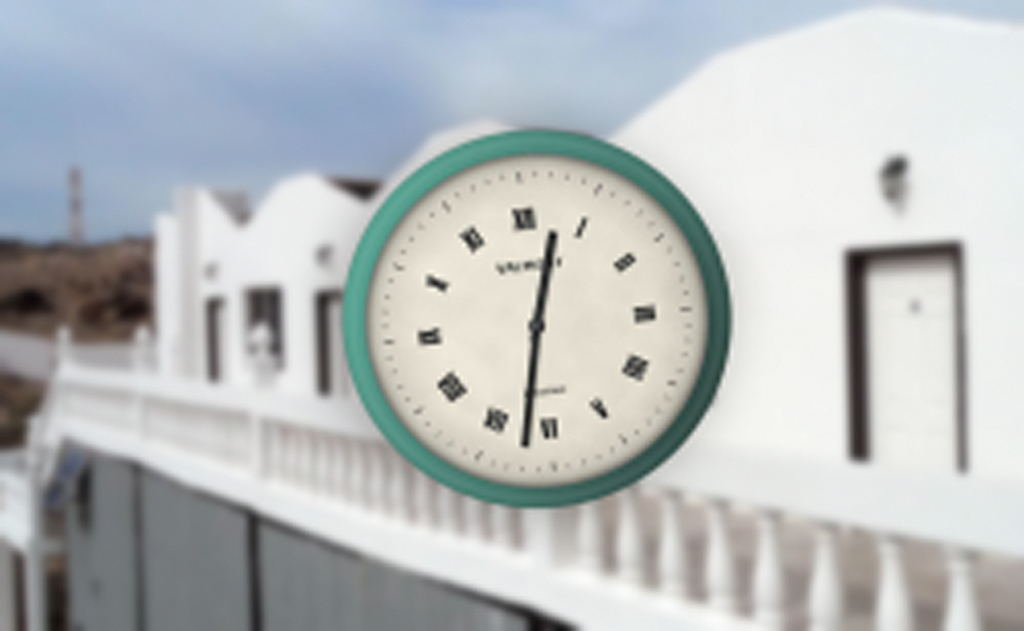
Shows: 12:32
